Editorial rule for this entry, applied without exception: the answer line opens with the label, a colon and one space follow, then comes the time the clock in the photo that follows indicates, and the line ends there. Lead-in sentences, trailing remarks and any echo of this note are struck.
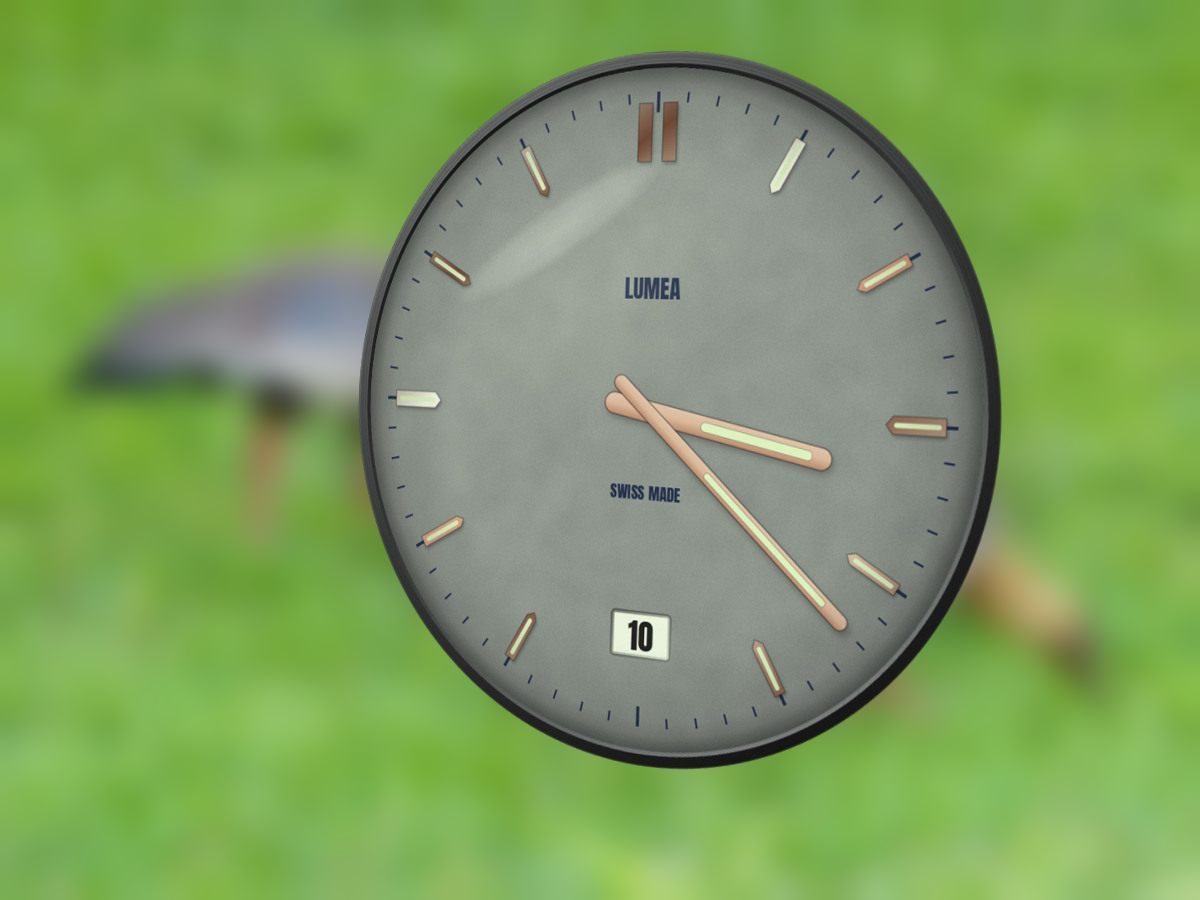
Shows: 3:22
